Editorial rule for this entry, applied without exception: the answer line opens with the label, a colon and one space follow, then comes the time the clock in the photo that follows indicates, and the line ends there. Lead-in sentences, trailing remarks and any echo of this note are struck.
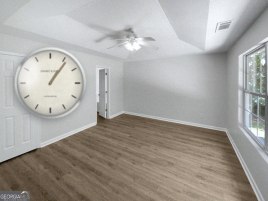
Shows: 1:06
